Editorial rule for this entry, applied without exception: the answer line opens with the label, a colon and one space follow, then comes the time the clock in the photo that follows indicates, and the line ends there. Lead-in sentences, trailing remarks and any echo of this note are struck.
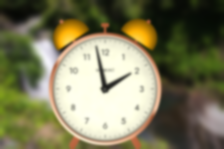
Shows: 1:58
